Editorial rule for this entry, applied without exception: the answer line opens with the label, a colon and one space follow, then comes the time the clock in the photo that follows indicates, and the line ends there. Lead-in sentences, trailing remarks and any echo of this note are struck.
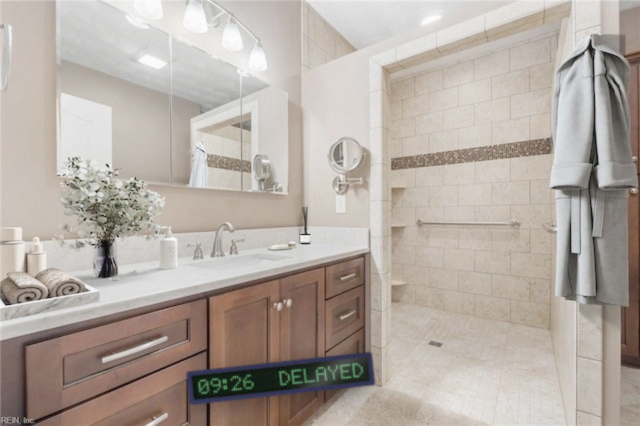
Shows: 9:26
